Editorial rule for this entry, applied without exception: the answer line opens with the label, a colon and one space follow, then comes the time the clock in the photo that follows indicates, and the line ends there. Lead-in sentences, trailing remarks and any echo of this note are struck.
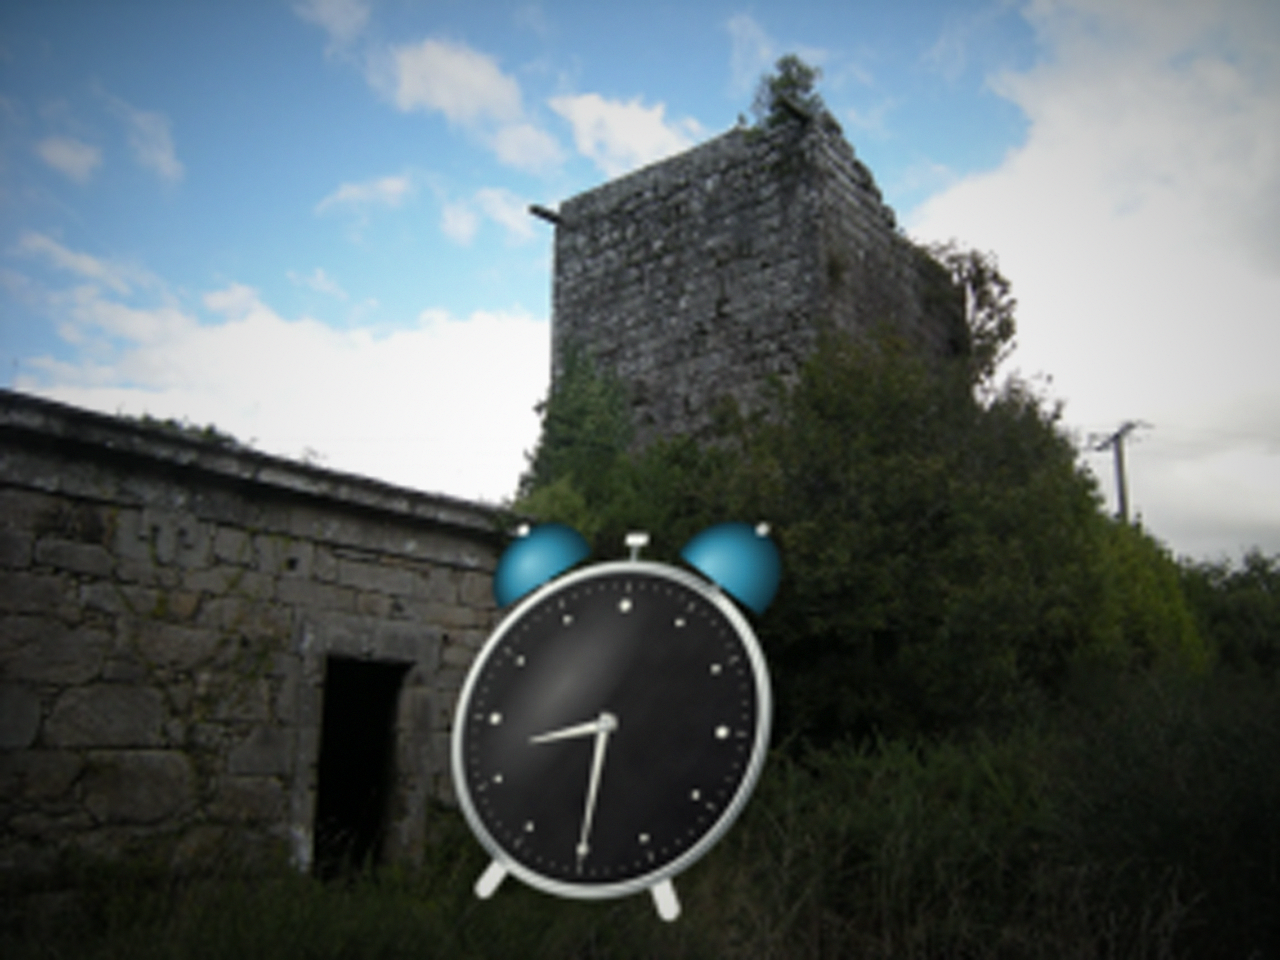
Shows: 8:30
